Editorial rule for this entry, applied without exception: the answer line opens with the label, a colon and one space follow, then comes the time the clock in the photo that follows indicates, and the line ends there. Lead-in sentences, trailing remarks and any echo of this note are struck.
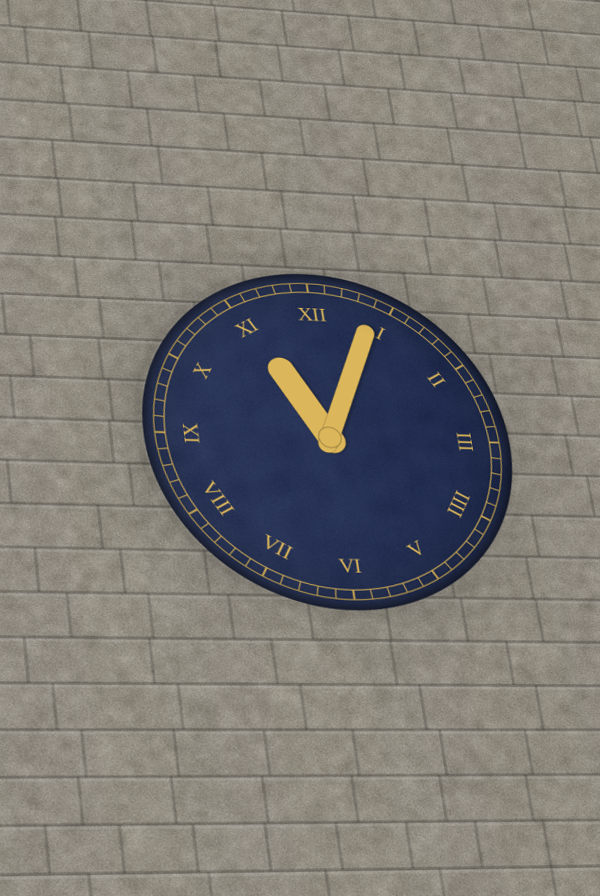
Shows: 11:04
